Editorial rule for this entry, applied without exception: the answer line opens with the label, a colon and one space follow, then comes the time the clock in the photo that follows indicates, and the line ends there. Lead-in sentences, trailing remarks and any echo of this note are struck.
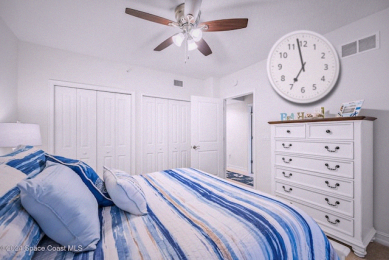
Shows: 6:58
